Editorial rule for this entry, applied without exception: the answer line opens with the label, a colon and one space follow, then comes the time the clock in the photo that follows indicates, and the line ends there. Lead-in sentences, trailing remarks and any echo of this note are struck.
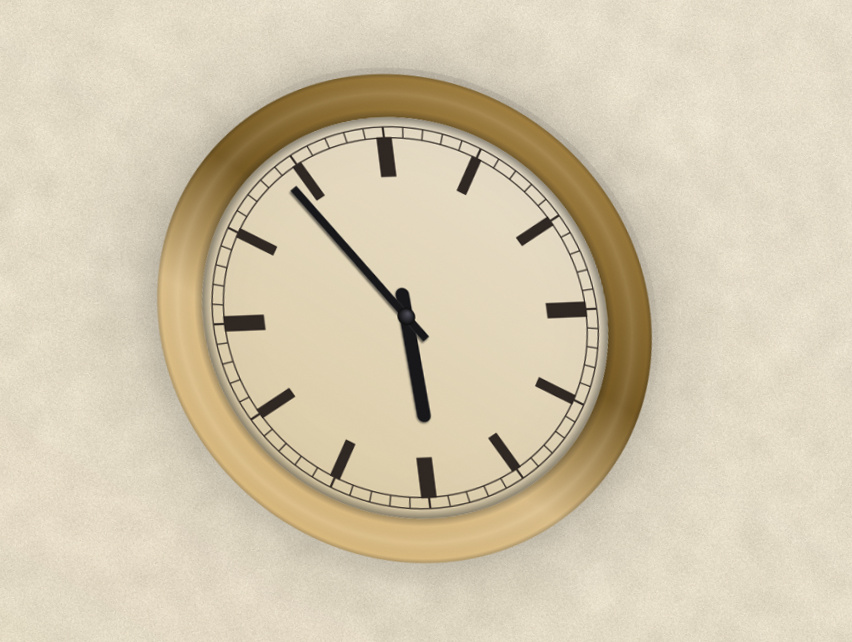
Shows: 5:54
